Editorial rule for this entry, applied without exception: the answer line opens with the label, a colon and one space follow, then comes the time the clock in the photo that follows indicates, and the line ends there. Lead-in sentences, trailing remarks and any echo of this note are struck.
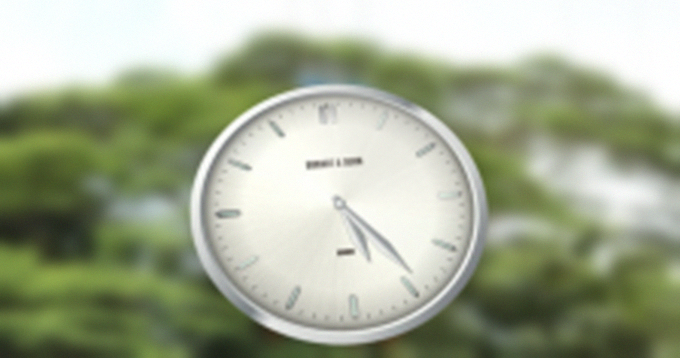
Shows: 5:24
